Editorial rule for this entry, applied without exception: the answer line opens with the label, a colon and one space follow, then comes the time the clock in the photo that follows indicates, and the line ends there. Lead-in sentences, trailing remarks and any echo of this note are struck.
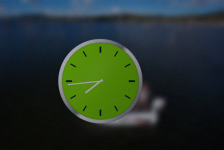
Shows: 7:44
